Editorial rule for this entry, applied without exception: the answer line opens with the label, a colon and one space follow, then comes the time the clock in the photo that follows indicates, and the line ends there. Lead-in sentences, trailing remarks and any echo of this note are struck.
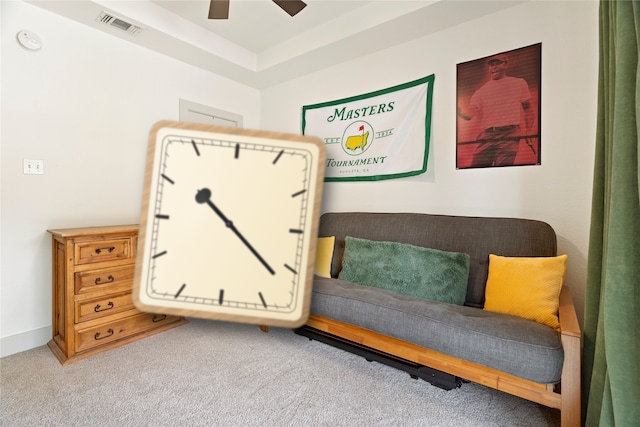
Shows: 10:22
